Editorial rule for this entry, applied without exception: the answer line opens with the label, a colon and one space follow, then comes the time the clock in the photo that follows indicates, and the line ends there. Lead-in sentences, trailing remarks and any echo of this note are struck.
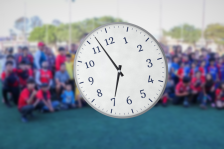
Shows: 6:57
